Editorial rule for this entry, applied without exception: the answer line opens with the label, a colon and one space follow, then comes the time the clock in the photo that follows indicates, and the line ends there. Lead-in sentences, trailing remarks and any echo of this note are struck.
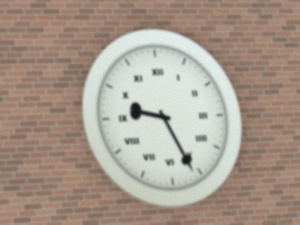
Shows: 9:26
